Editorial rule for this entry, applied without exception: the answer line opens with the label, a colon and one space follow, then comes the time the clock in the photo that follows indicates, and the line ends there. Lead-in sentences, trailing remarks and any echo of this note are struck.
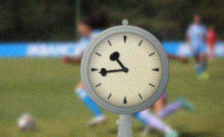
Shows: 10:44
